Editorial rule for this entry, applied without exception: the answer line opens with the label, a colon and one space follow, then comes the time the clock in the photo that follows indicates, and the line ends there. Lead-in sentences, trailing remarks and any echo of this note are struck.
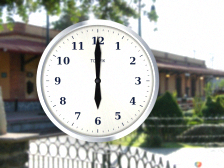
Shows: 6:00
